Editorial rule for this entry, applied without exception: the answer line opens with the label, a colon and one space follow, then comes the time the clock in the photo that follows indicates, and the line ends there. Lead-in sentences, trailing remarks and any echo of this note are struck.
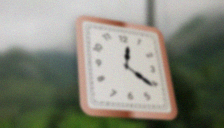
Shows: 12:21
